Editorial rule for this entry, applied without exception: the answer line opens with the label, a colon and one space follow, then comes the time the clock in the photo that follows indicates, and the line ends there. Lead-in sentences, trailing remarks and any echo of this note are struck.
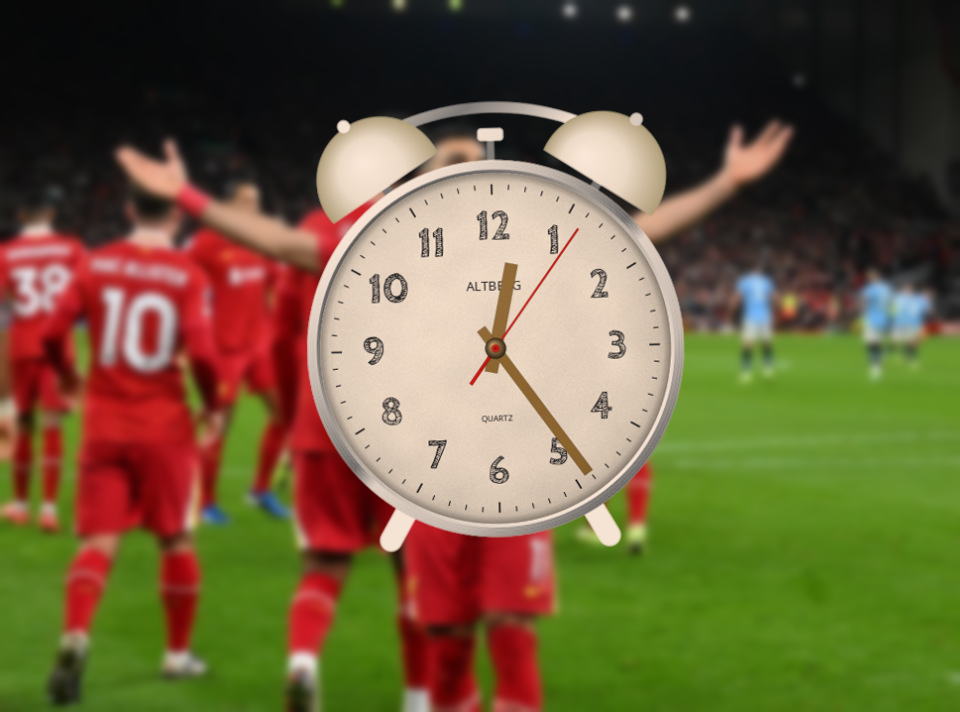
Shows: 12:24:06
